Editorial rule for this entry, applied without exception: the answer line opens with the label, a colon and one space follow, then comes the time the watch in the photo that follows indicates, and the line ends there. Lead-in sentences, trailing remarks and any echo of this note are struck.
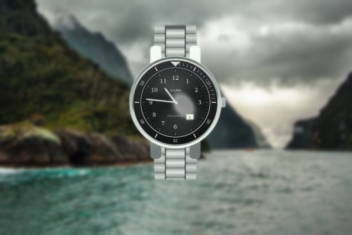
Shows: 10:46
